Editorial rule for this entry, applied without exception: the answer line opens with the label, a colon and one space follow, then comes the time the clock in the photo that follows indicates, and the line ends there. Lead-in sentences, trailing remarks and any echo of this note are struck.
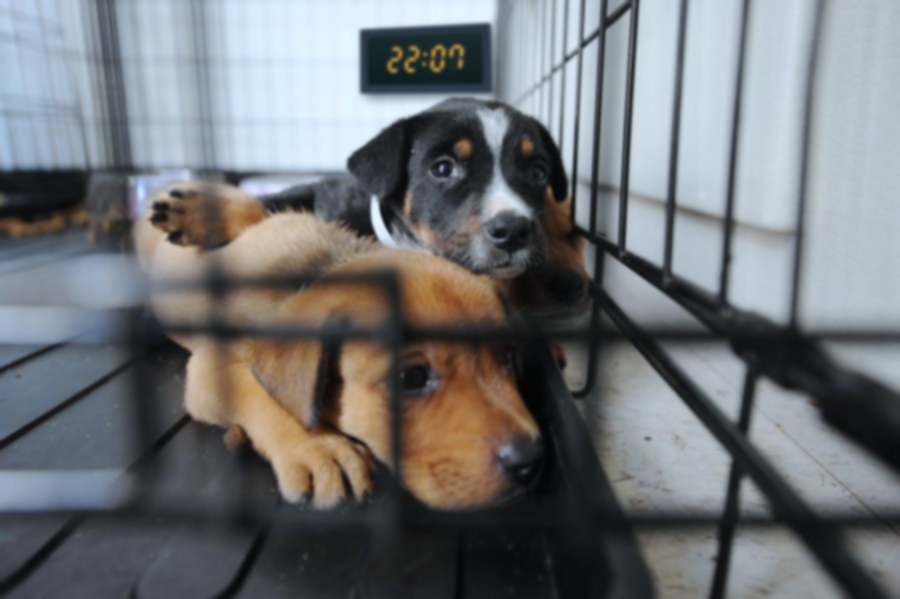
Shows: 22:07
